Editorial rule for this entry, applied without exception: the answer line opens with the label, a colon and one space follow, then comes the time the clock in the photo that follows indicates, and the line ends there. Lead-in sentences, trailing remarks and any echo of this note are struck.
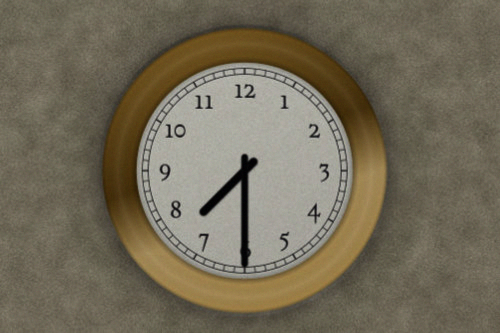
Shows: 7:30
